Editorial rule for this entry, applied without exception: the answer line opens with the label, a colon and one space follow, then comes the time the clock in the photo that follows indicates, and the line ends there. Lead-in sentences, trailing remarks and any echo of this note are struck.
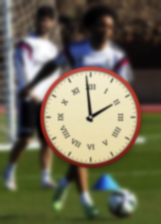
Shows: 1:59
